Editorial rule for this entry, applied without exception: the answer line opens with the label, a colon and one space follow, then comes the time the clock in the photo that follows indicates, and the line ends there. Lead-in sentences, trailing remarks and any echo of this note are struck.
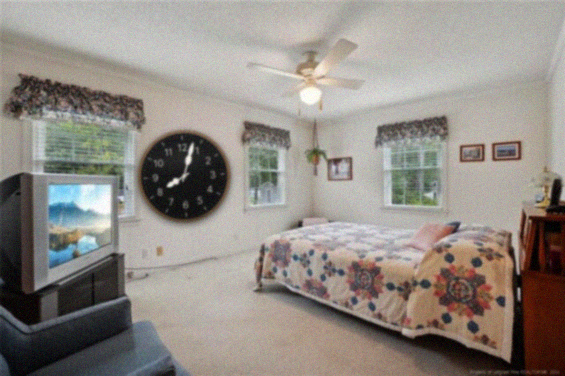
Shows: 8:03
